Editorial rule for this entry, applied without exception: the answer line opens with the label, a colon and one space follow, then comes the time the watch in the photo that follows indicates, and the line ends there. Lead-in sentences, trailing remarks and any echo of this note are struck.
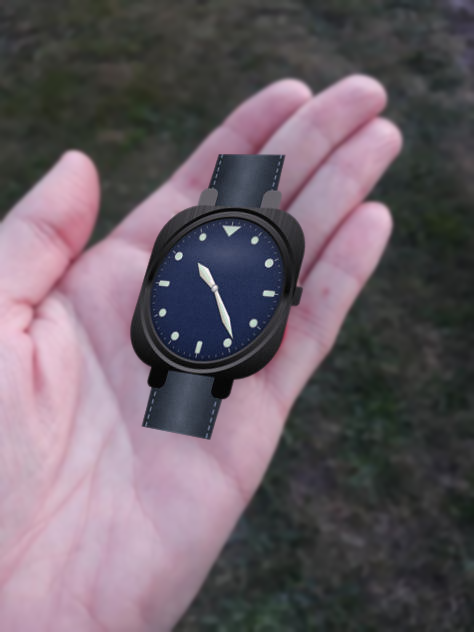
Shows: 10:24
